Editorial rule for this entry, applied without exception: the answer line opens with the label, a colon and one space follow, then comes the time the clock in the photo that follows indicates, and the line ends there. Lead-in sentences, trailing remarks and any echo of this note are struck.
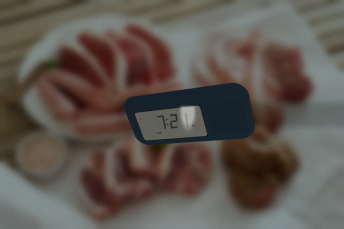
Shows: 7:21
